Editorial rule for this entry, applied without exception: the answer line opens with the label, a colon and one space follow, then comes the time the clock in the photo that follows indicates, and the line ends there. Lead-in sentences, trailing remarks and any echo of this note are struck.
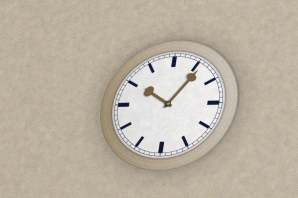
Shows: 10:06
